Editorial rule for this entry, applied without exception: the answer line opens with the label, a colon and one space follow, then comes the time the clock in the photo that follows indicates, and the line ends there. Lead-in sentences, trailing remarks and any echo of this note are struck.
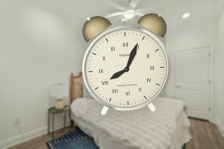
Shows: 8:04
